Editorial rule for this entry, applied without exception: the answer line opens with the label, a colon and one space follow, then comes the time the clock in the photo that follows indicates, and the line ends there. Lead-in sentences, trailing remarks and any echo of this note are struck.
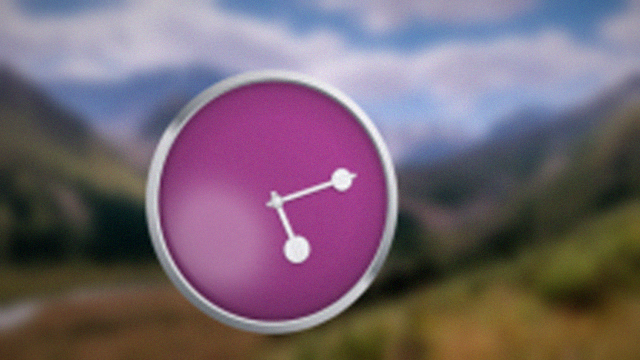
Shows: 5:12
